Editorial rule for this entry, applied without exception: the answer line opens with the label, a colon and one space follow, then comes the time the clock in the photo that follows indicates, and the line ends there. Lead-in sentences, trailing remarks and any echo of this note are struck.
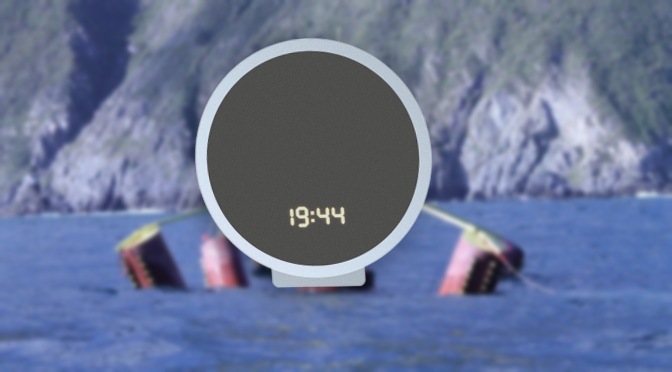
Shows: 19:44
